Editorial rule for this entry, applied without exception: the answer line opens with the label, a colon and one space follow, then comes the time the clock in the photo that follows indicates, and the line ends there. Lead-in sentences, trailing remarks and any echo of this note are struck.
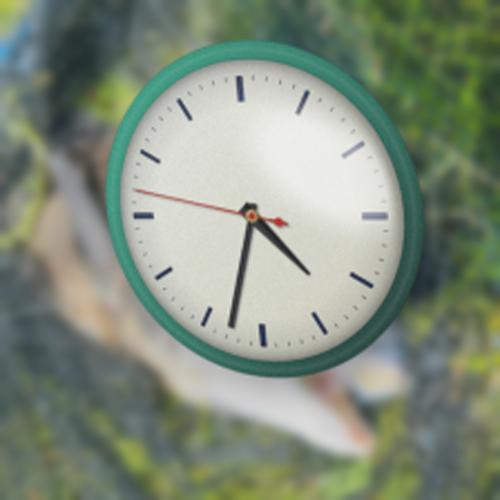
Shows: 4:32:47
